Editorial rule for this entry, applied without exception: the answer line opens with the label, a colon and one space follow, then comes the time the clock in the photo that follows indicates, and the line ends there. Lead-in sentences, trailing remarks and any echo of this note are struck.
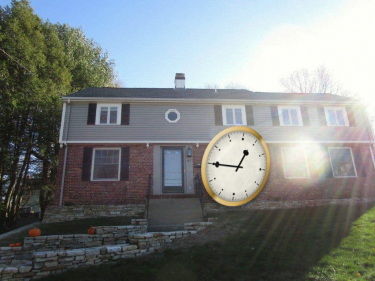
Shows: 12:45
